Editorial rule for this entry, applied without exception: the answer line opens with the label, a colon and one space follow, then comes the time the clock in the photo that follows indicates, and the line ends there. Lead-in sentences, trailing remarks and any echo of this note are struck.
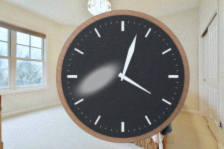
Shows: 4:03
